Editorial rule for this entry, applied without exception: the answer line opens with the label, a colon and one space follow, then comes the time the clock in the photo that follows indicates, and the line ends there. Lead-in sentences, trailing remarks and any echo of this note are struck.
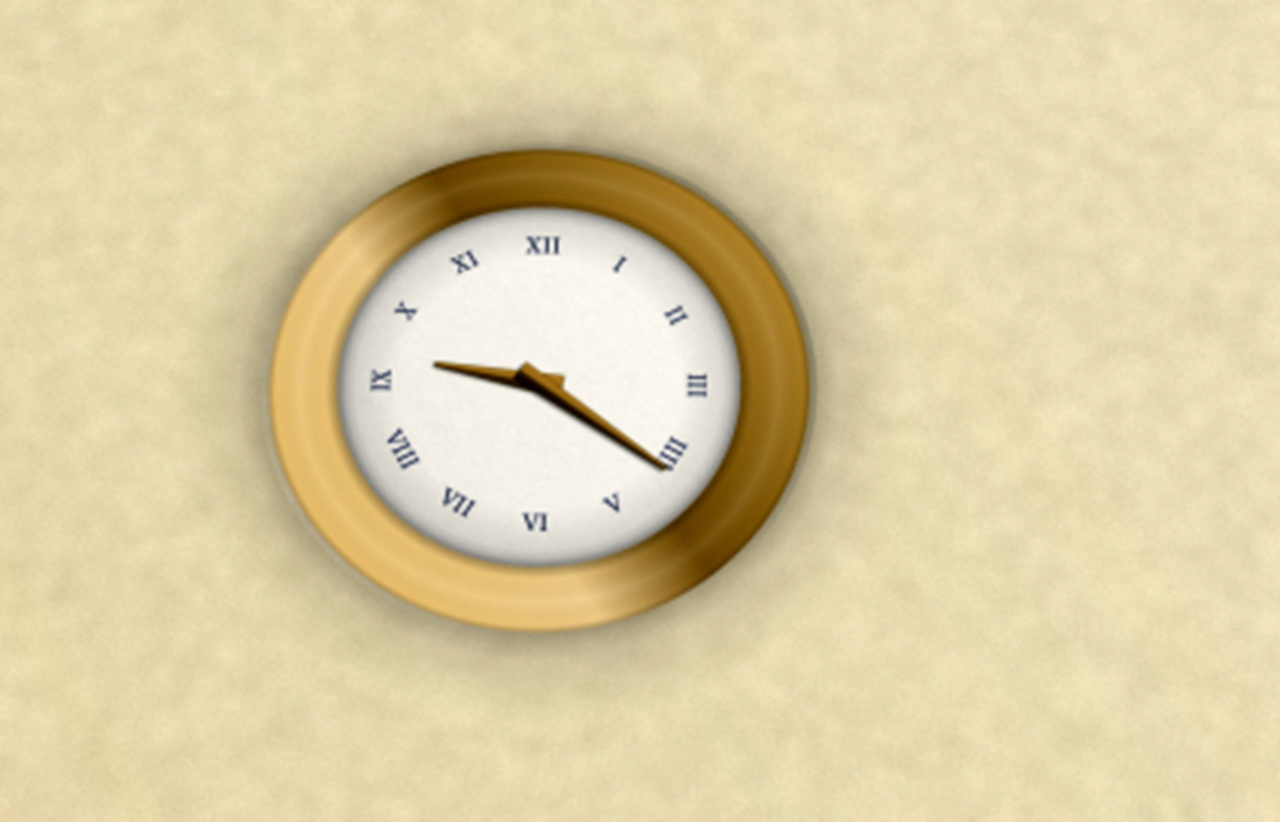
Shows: 9:21
